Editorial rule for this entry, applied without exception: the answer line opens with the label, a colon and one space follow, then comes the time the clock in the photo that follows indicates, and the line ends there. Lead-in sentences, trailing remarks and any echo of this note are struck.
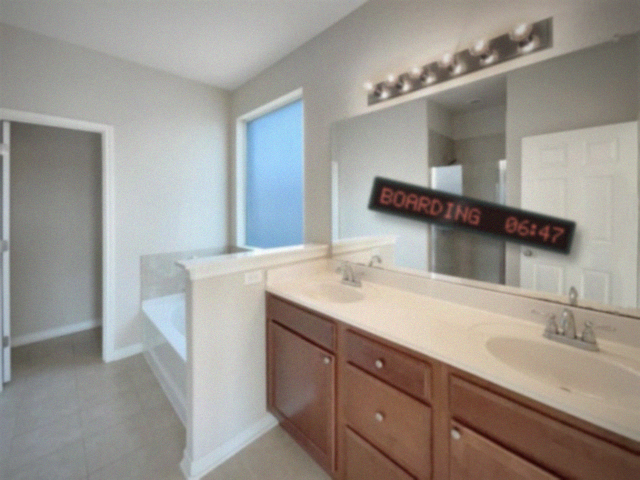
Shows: 6:47
